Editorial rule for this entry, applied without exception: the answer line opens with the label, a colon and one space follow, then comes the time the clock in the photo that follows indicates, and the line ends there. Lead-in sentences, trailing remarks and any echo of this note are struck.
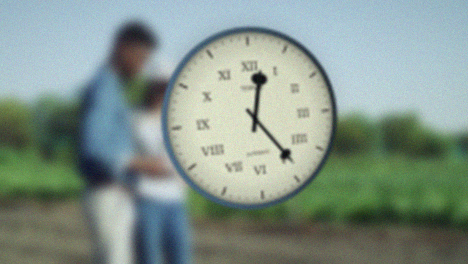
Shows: 12:24
